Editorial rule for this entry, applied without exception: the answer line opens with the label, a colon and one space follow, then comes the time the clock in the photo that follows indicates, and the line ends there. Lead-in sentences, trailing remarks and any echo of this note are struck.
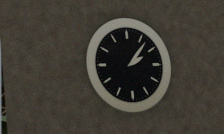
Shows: 2:07
